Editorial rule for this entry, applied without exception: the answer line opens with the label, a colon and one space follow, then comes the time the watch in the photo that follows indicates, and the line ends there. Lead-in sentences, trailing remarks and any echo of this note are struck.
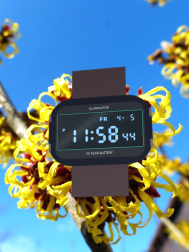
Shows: 11:58:44
